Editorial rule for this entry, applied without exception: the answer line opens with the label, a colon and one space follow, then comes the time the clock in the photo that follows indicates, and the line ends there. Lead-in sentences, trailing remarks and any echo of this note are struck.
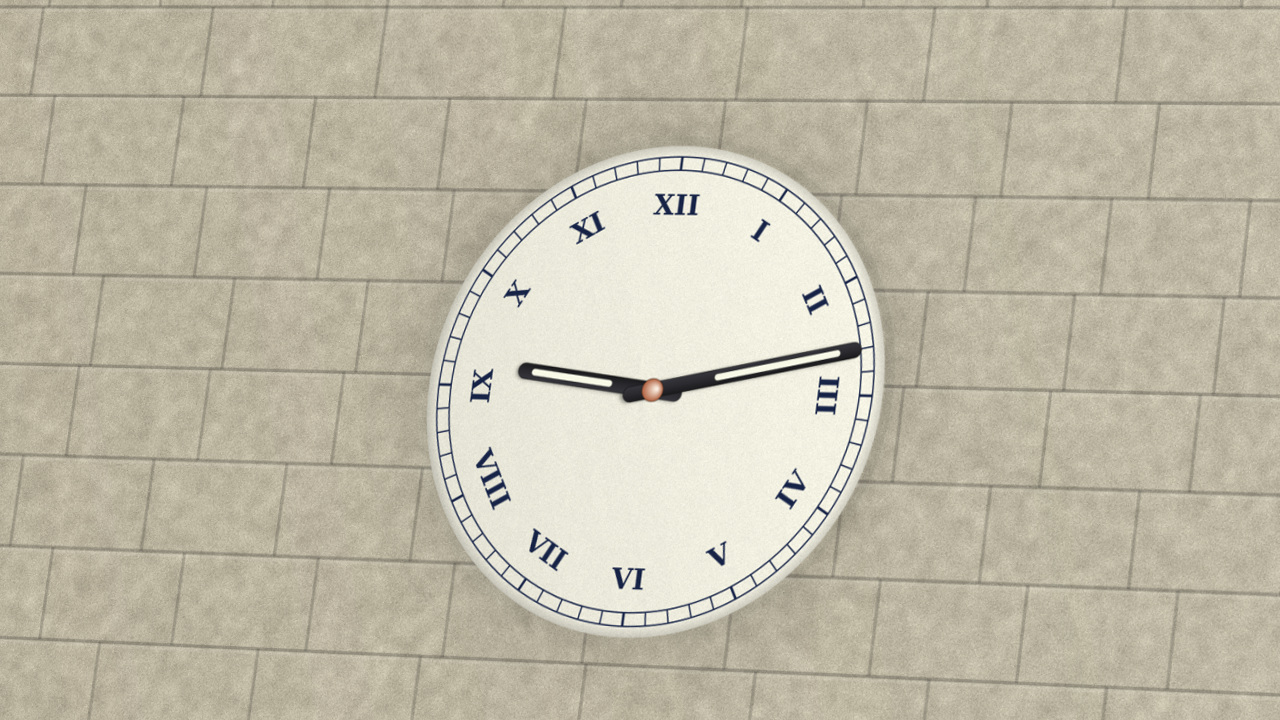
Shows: 9:13
